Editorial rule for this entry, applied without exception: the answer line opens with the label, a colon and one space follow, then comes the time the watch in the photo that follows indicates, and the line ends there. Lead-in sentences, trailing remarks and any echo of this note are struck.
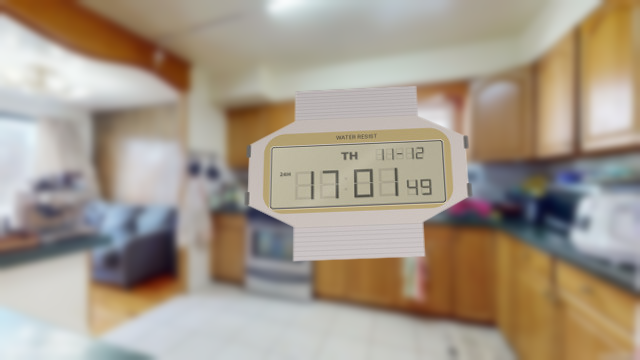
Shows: 17:01:49
